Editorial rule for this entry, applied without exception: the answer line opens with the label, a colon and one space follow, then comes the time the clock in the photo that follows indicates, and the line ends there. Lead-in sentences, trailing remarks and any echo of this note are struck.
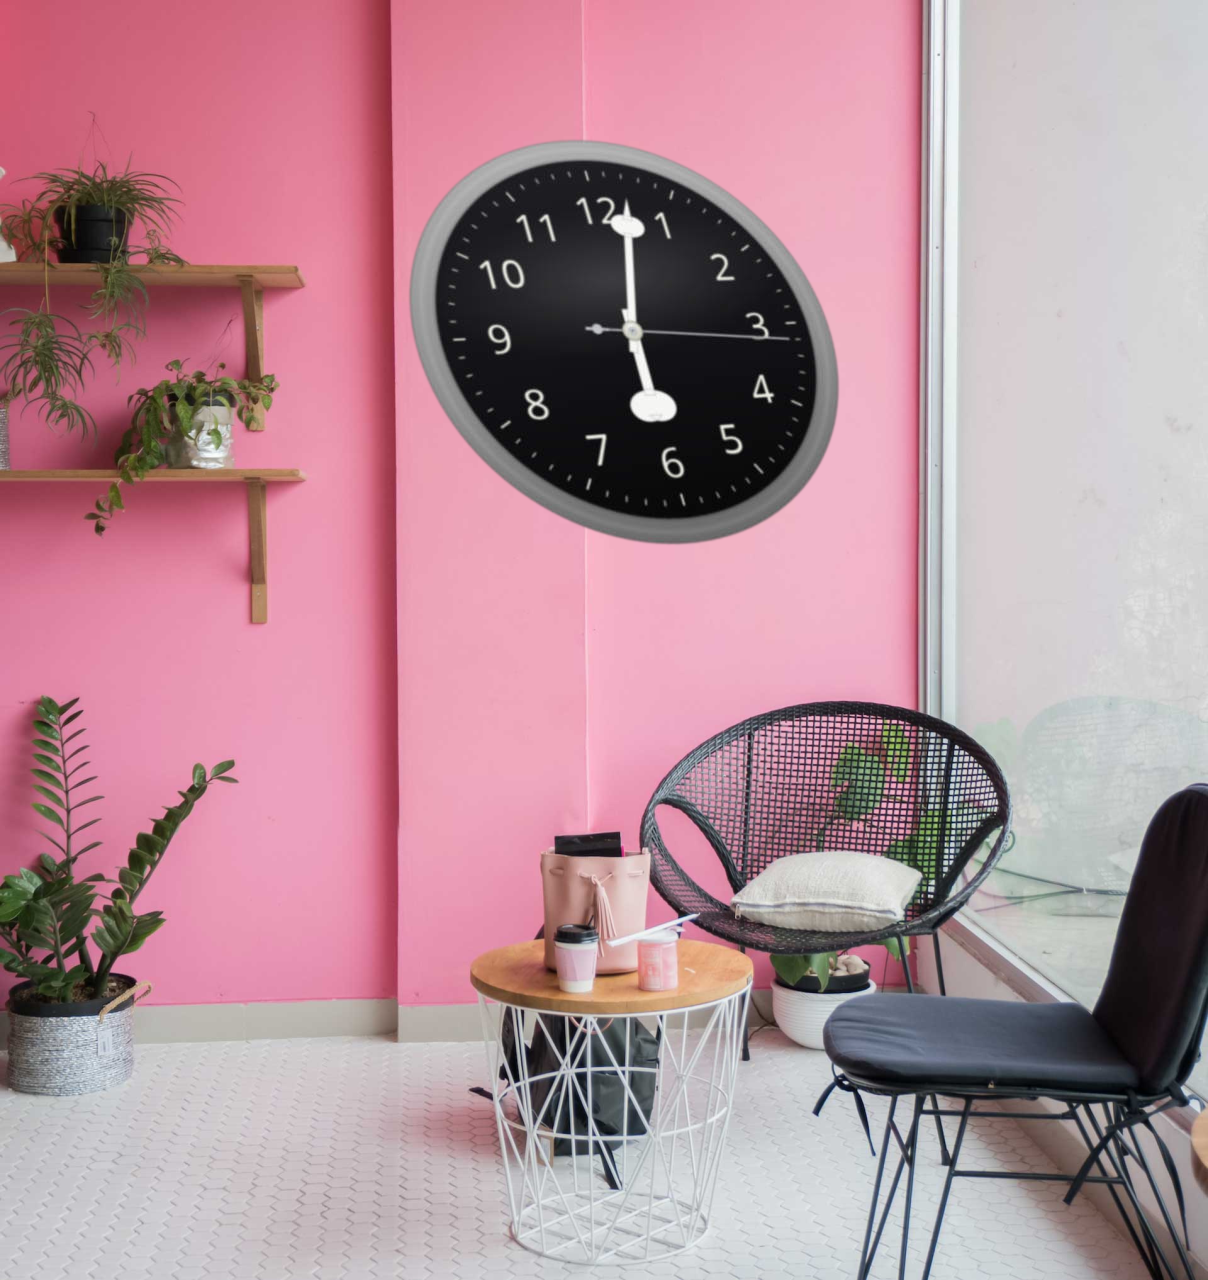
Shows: 6:02:16
